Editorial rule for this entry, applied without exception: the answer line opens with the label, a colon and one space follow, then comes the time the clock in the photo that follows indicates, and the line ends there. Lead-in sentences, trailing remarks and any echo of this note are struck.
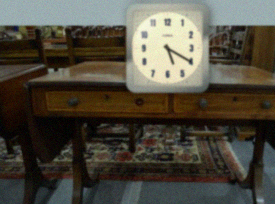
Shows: 5:20
